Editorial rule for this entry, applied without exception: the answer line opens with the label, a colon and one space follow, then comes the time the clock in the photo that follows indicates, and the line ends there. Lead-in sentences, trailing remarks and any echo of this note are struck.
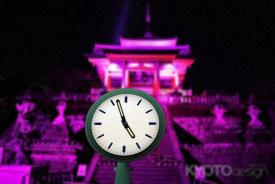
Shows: 4:57
